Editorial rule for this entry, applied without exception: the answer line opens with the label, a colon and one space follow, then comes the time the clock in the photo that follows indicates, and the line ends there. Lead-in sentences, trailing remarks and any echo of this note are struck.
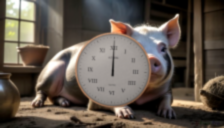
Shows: 12:00
